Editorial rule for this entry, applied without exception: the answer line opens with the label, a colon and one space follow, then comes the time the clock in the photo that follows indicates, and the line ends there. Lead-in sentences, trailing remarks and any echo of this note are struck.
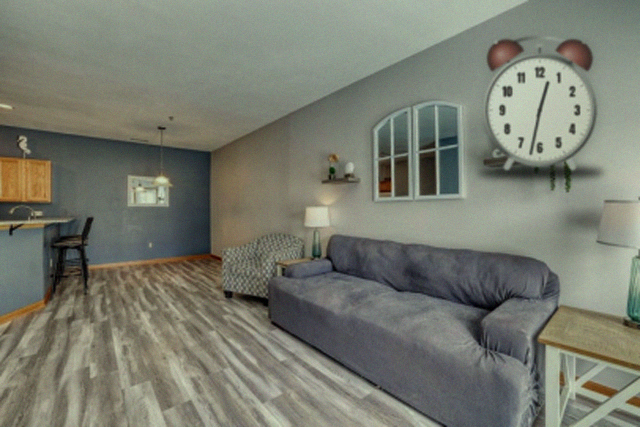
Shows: 12:32
